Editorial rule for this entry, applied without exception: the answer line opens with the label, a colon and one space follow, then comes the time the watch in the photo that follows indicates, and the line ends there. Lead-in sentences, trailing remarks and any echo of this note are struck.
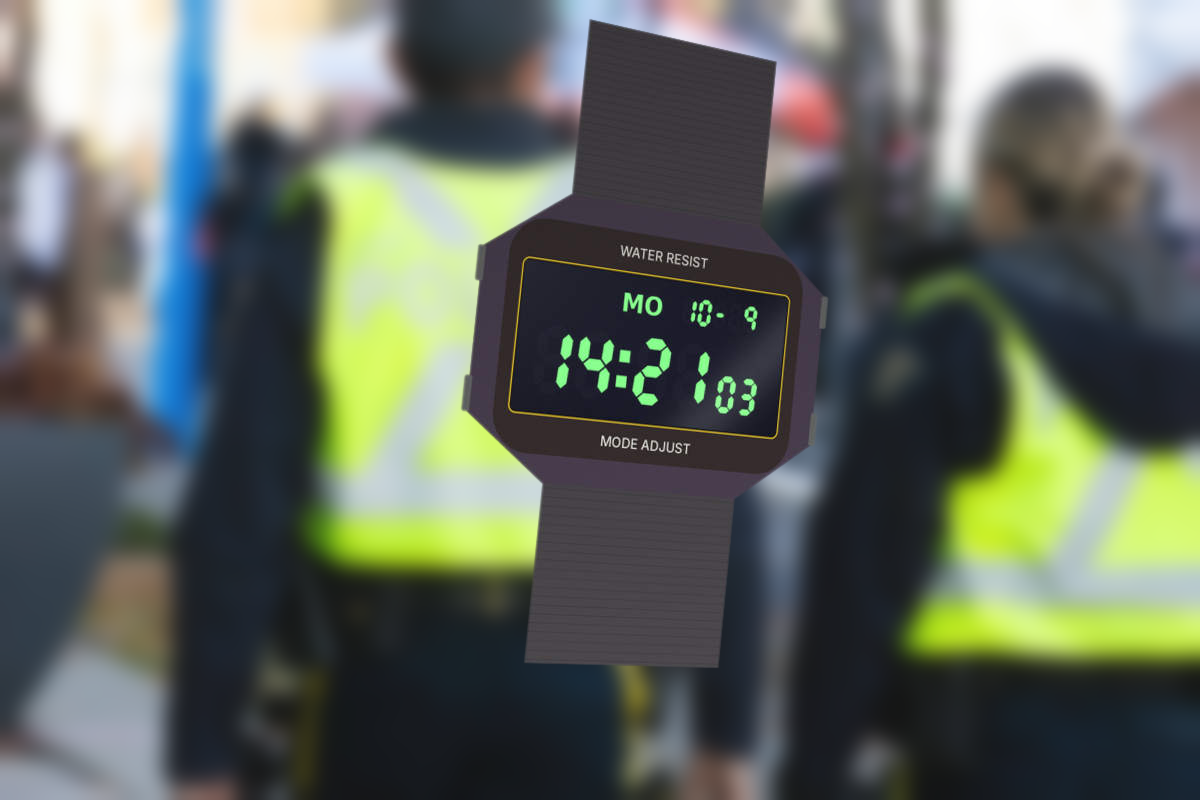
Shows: 14:21:03
